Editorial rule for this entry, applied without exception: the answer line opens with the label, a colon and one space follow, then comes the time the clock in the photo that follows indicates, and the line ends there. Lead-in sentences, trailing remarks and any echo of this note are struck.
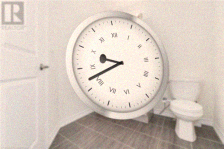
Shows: 9:42
